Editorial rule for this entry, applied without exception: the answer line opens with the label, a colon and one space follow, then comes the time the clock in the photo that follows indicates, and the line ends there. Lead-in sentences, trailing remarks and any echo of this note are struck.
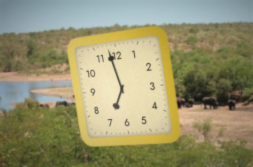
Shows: 6:58
